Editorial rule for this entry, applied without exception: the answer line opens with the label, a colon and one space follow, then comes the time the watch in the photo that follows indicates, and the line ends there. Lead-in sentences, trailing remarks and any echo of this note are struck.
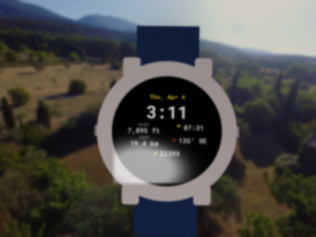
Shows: 3:11
